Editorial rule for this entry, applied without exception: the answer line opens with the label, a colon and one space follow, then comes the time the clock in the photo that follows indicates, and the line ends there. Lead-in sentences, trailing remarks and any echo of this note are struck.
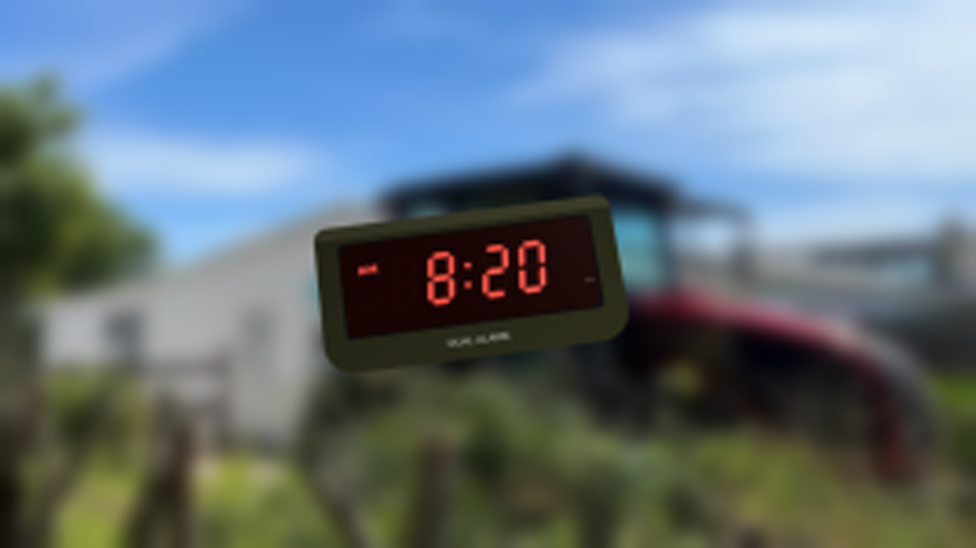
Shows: 8:20
